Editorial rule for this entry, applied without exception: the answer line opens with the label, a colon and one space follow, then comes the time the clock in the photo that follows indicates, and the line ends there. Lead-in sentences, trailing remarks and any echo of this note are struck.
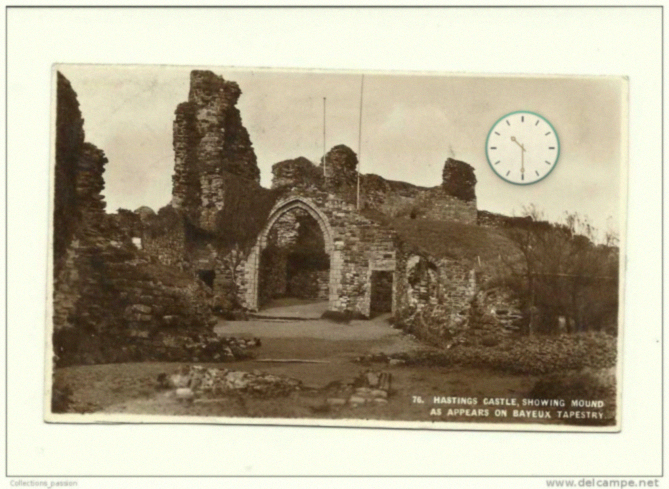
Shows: 10:30
